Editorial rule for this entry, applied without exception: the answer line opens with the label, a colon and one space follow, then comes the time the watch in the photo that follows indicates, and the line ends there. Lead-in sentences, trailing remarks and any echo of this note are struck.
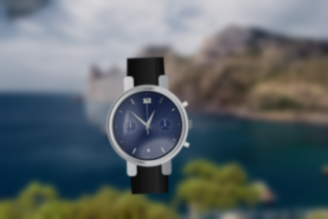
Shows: 12:52
